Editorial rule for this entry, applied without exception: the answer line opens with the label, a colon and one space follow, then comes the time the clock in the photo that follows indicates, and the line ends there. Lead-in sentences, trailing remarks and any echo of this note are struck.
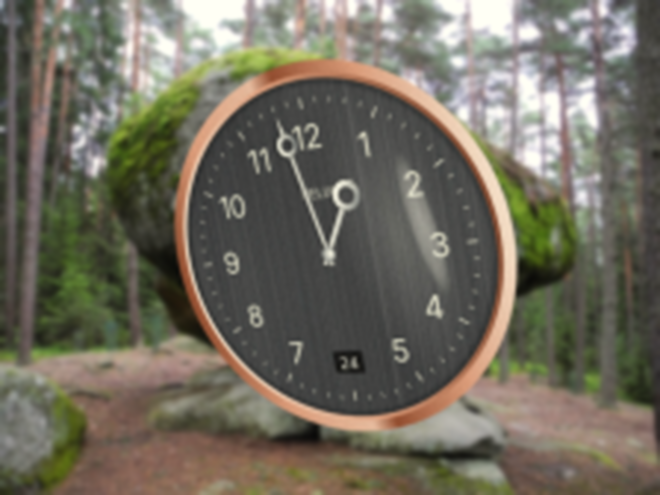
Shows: 12:58
